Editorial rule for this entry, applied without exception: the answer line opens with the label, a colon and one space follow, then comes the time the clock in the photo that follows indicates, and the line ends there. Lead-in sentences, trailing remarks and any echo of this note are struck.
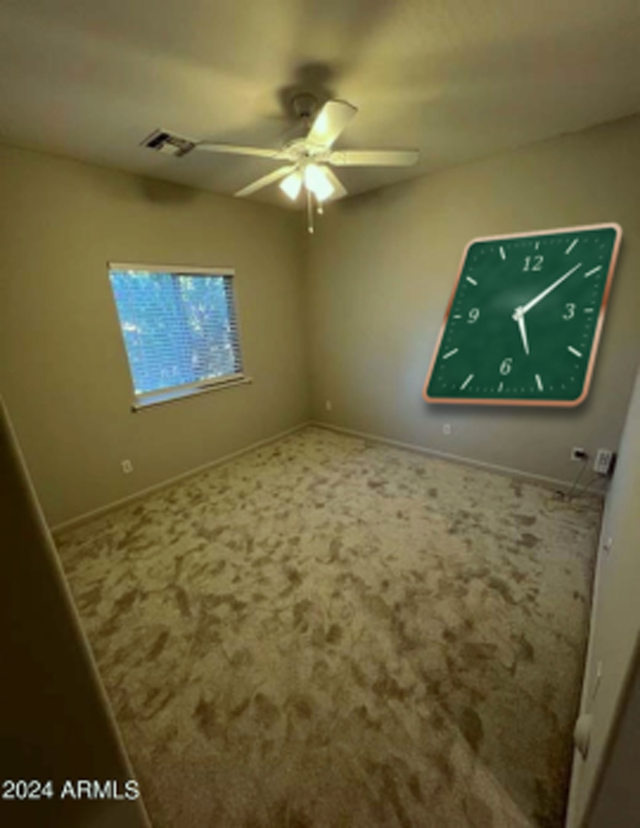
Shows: 5:08
